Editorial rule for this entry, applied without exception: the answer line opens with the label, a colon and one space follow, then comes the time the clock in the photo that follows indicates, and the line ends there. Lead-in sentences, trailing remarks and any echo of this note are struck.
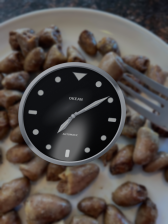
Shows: 7:09
